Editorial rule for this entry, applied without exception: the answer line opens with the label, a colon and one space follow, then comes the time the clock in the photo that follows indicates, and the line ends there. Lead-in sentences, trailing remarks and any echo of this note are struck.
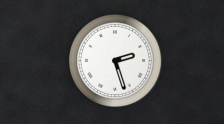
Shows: 2:27
